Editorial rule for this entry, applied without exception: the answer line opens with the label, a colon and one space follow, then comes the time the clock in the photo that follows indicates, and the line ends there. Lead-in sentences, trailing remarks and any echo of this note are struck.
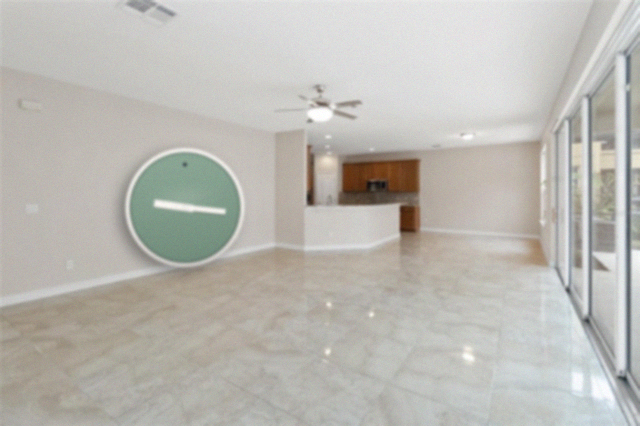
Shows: 9:16
